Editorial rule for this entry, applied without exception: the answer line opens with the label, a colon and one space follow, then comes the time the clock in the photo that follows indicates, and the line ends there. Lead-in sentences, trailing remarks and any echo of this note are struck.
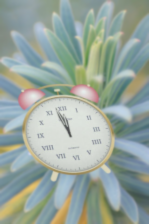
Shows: 11:58
